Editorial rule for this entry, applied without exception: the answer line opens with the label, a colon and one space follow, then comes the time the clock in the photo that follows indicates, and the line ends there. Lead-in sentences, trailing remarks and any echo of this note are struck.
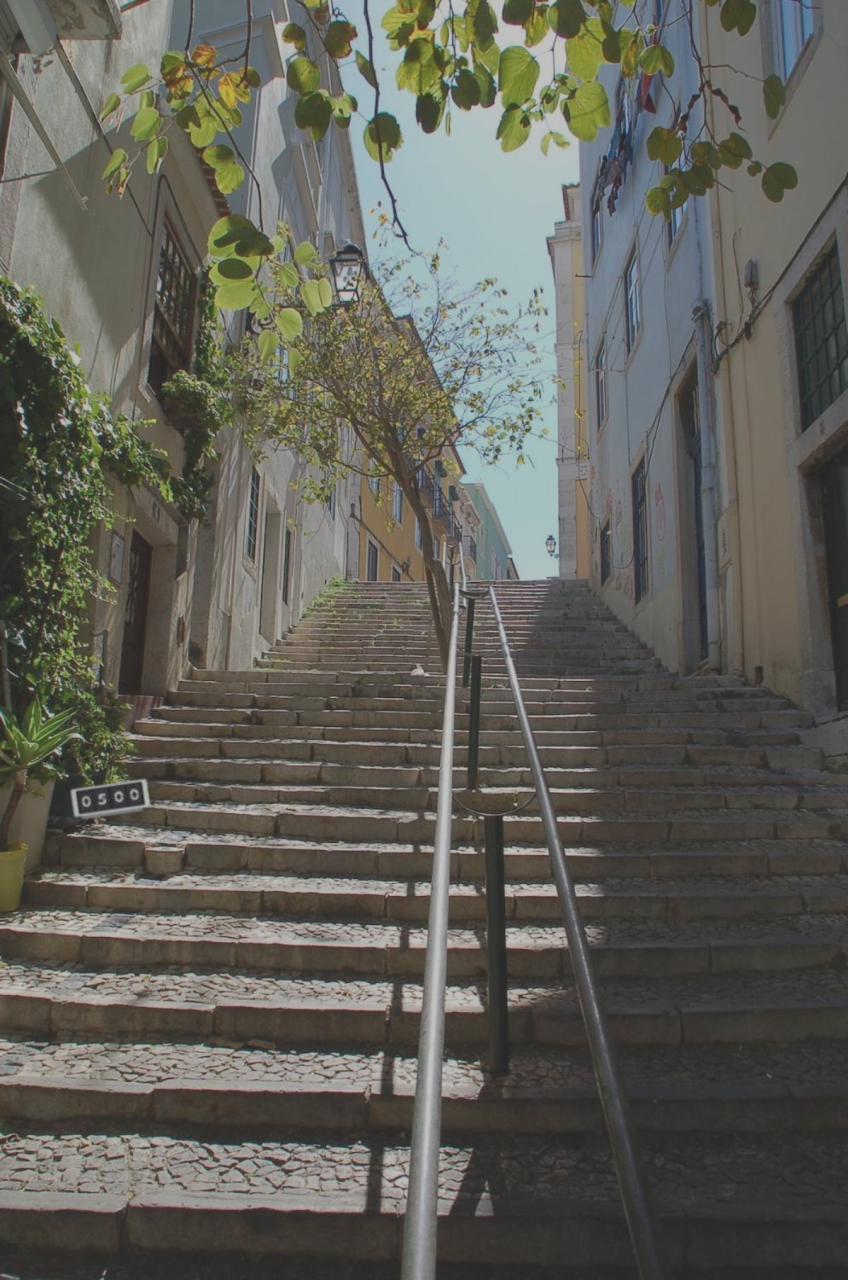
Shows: 5:00
